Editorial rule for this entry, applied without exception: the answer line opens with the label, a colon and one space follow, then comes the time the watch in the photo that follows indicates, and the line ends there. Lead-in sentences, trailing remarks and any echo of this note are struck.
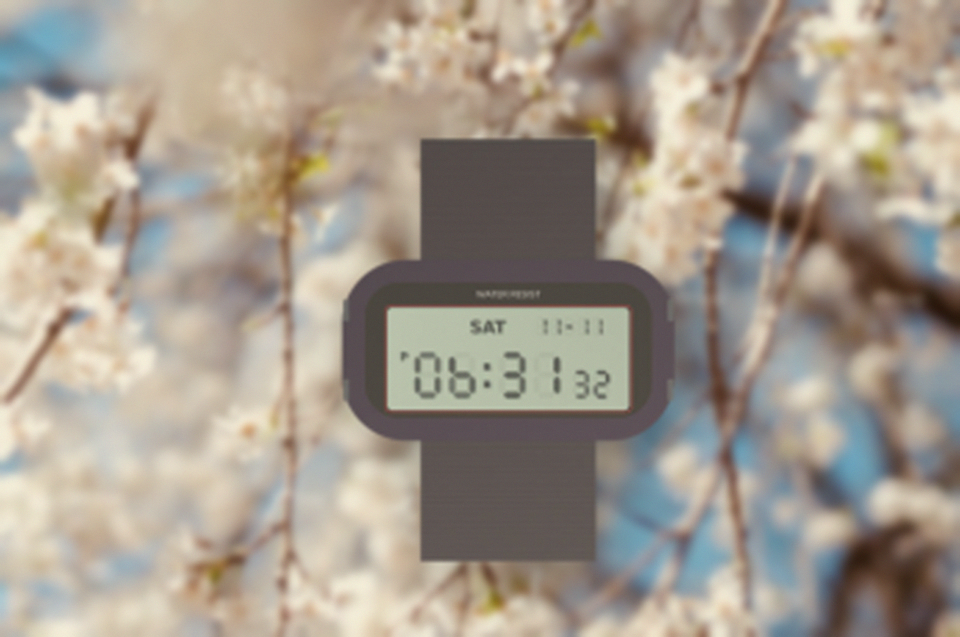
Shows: 6:31:32
